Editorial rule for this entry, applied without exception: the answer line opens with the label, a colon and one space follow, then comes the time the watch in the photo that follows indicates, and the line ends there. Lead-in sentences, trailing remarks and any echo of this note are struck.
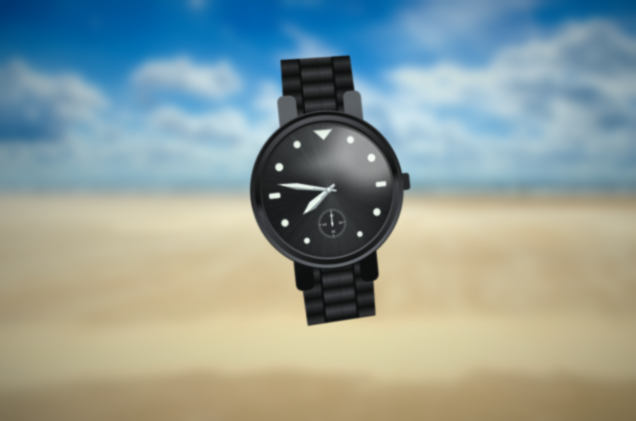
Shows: 7:47
